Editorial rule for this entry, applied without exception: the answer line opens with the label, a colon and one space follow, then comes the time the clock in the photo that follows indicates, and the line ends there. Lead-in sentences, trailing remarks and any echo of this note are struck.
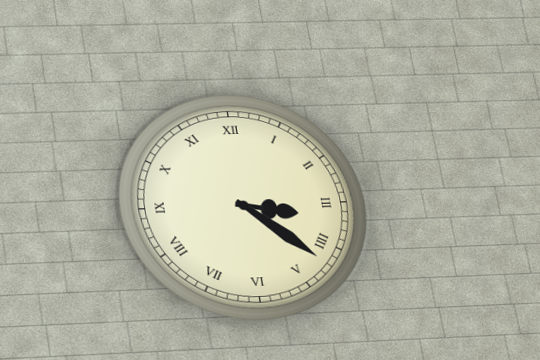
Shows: 3:22
